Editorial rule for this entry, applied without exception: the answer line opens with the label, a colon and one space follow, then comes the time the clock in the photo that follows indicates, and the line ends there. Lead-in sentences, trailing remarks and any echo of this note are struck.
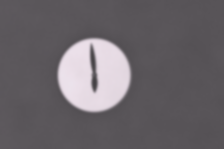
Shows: 5:59
